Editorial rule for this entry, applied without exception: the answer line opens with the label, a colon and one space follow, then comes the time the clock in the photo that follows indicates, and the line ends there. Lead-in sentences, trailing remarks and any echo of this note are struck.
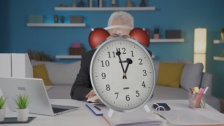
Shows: 12:58
